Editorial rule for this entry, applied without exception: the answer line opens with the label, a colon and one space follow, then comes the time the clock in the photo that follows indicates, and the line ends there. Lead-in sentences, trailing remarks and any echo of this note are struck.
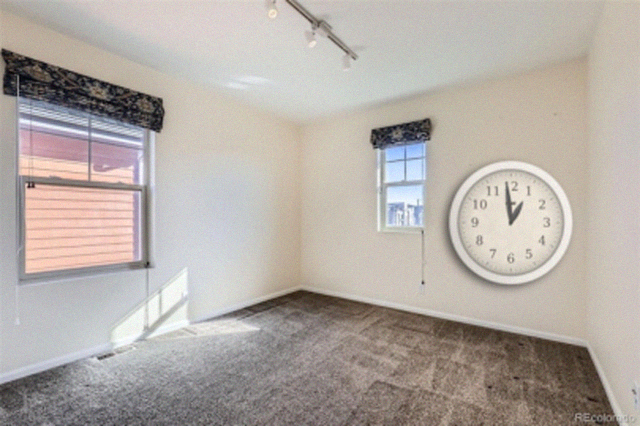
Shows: 12:59
